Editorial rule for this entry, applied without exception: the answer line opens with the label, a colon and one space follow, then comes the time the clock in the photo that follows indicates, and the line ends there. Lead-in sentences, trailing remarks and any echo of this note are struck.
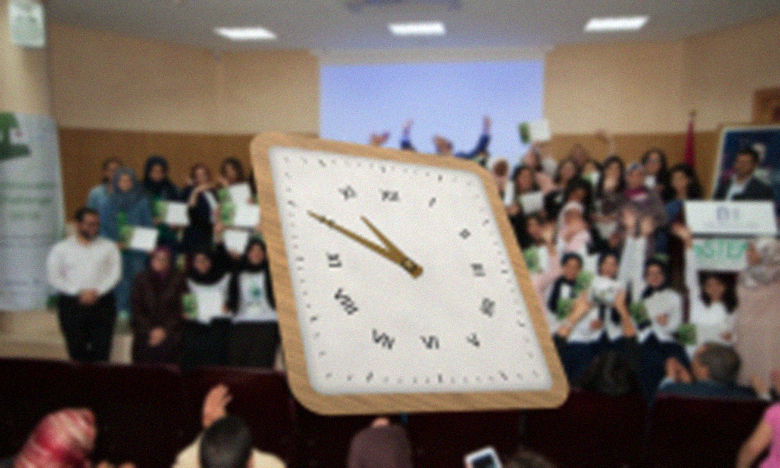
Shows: 10:50
